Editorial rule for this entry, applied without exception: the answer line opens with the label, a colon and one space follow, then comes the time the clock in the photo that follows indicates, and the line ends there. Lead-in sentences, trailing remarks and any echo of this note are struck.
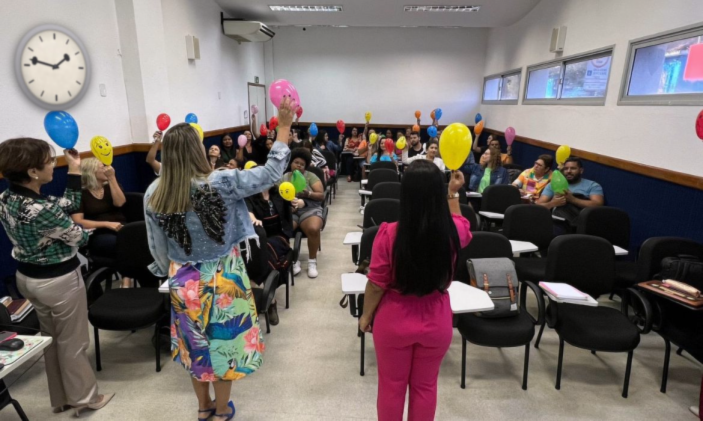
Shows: 1:47
